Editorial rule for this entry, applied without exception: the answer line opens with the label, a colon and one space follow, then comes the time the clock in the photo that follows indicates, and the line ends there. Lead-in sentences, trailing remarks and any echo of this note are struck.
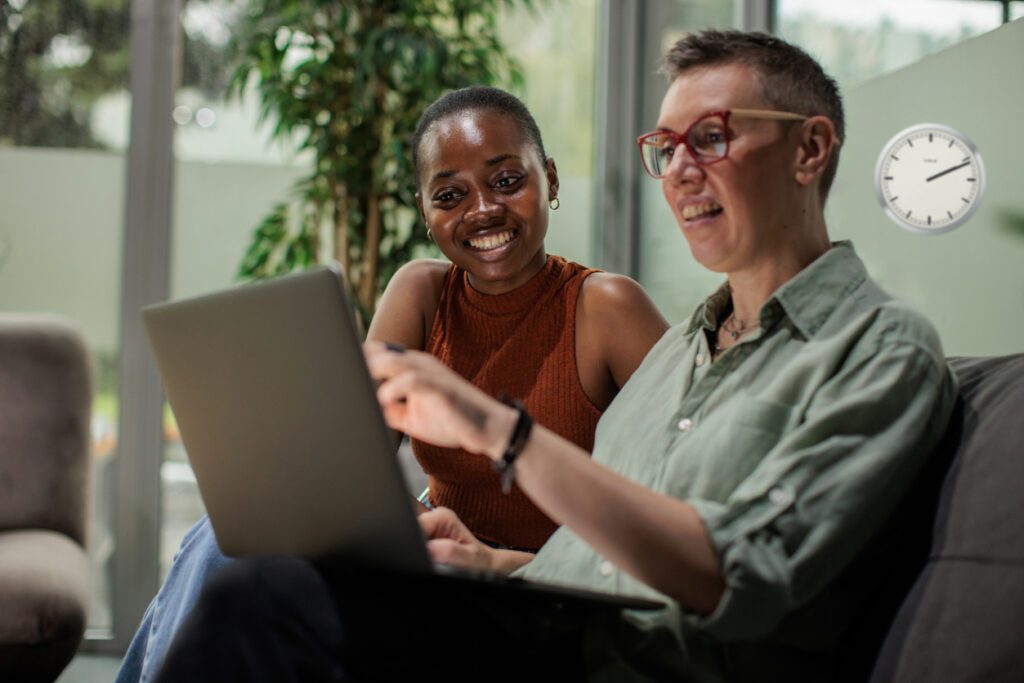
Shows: 2:11
